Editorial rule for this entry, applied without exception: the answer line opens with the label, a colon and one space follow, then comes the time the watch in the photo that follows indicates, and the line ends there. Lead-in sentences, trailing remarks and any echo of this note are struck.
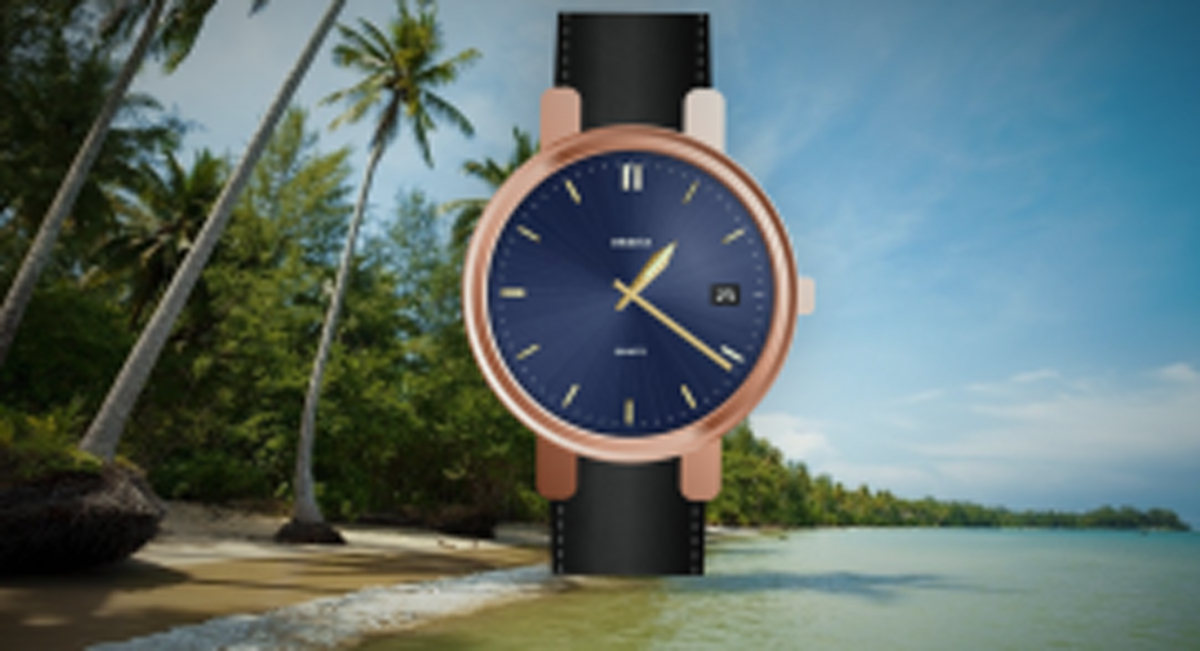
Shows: 1:21
